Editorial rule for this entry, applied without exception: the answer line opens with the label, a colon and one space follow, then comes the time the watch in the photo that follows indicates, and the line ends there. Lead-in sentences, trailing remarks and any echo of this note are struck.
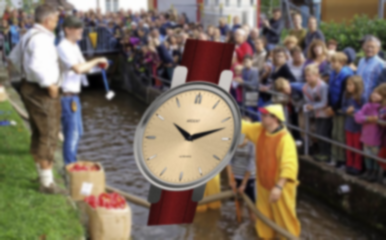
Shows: 10:12
